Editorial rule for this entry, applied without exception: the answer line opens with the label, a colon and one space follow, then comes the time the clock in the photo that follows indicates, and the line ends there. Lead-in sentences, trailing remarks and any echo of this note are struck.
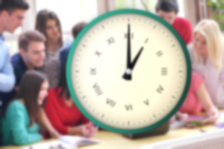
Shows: 1:00
